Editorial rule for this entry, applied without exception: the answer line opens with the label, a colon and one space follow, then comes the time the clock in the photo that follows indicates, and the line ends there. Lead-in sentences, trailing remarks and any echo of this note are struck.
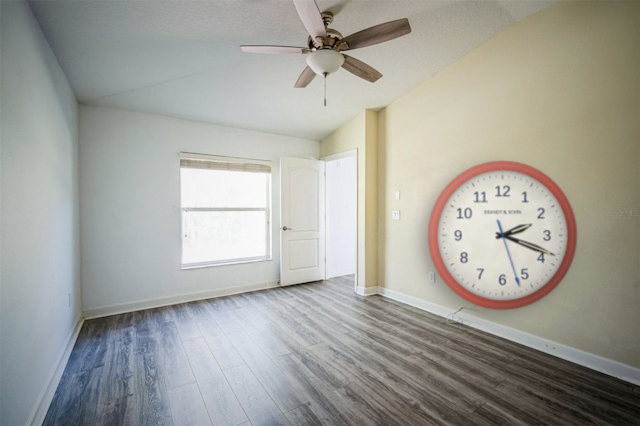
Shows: 2:18:27
